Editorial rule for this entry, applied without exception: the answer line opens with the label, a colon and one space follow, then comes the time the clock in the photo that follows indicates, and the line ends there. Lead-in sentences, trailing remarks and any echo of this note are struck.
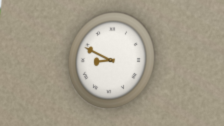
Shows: 8:49
